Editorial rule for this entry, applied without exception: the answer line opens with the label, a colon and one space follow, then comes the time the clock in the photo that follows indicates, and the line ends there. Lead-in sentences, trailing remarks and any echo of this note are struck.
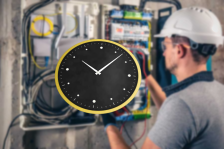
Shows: 10:07
